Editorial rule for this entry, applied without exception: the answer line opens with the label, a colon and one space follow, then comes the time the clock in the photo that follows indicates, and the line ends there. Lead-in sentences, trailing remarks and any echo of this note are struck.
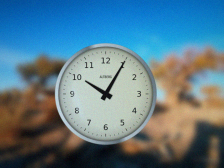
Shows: 10:05
